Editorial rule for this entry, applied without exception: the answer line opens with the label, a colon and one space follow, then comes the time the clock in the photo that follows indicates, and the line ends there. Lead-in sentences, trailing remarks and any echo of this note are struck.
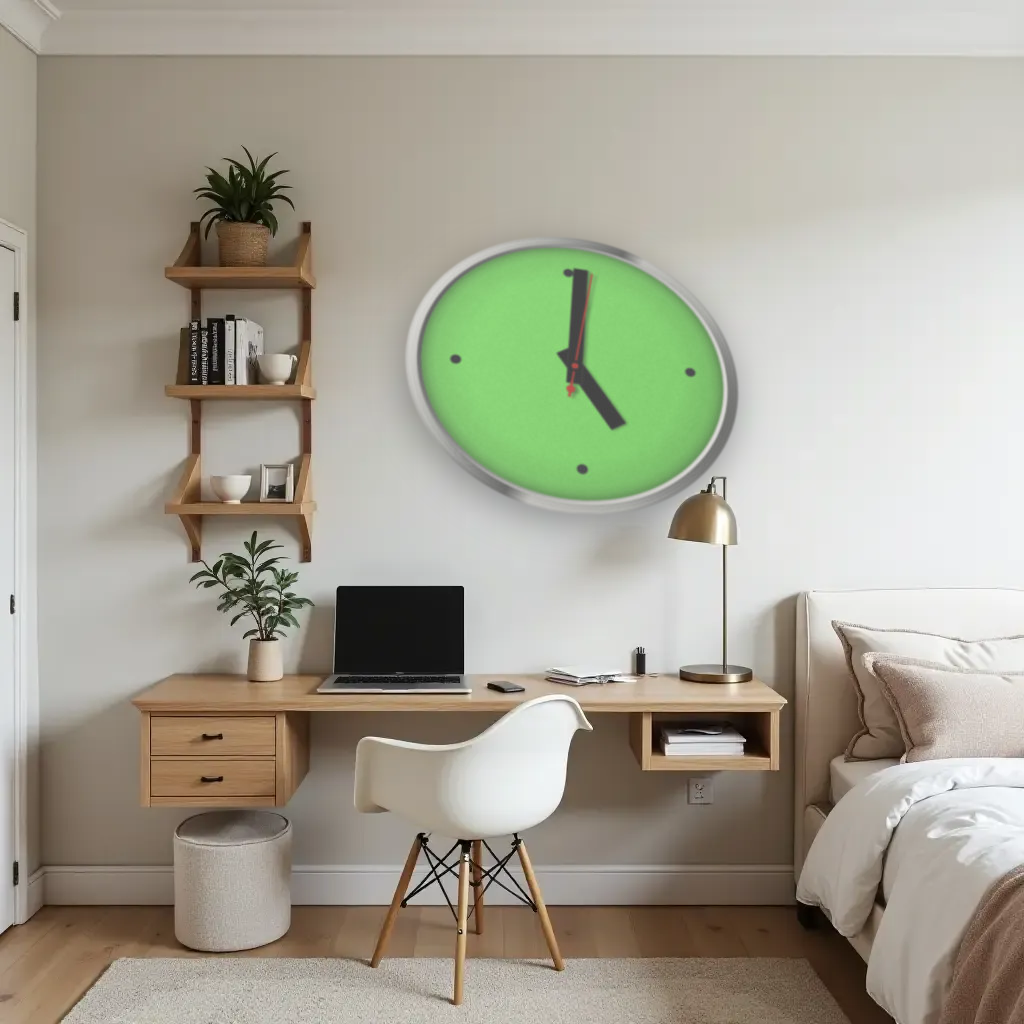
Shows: 5:01:02
